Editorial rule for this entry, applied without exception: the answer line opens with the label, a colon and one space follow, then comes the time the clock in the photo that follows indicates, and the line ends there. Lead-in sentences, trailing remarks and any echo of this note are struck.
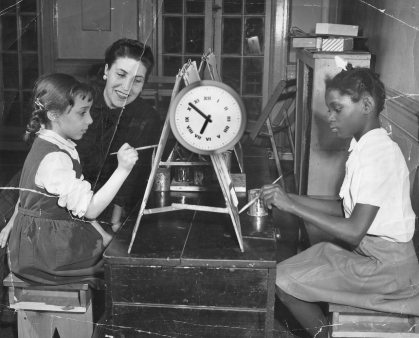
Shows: 6:52
